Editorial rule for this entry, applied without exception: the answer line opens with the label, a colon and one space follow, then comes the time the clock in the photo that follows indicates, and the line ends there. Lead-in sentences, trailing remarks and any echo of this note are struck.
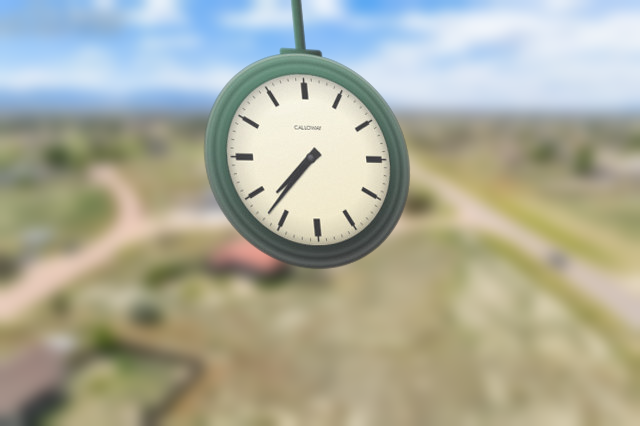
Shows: 7:37
